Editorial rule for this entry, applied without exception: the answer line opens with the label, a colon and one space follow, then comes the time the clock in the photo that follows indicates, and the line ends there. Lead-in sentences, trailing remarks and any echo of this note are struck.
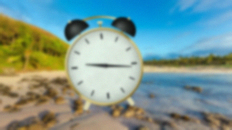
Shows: 9:16
